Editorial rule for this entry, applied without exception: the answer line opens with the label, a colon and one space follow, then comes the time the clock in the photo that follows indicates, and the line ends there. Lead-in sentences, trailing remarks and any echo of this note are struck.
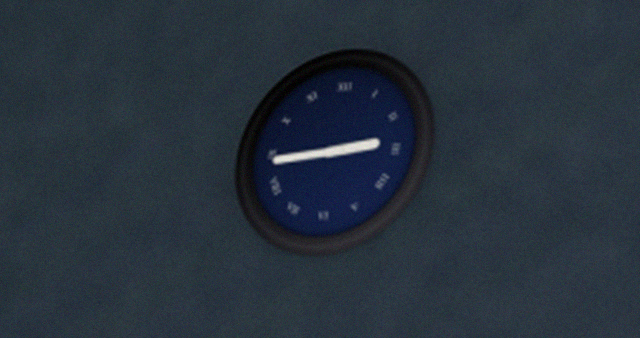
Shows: 2:44
